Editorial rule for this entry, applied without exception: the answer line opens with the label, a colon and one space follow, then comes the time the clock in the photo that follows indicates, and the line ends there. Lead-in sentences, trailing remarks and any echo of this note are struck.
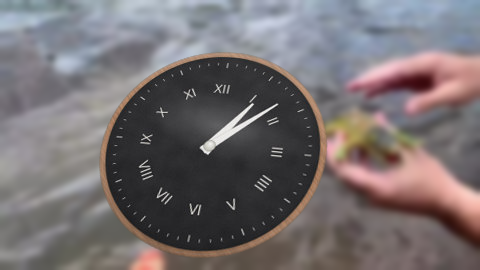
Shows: 1:08
